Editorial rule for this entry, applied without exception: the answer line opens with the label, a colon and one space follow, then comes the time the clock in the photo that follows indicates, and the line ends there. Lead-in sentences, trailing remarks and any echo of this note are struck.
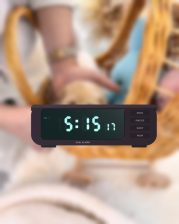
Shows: 5:15:17
